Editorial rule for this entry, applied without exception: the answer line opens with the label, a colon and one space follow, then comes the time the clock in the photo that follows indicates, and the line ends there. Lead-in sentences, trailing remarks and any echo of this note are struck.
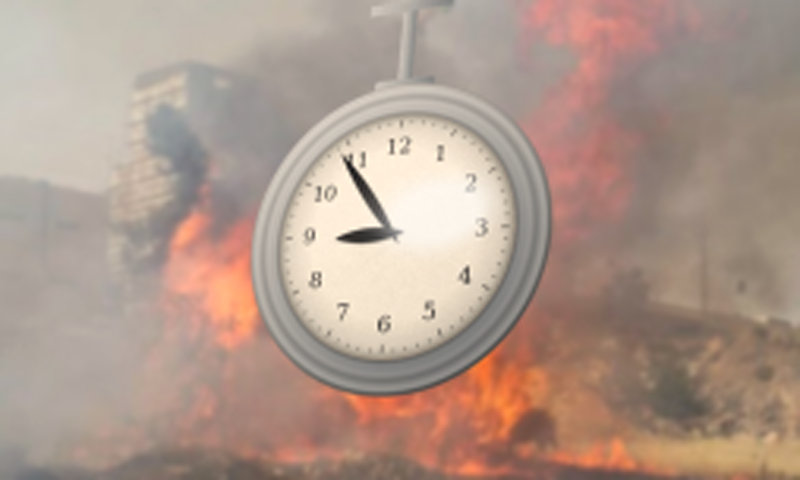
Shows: 8:54
